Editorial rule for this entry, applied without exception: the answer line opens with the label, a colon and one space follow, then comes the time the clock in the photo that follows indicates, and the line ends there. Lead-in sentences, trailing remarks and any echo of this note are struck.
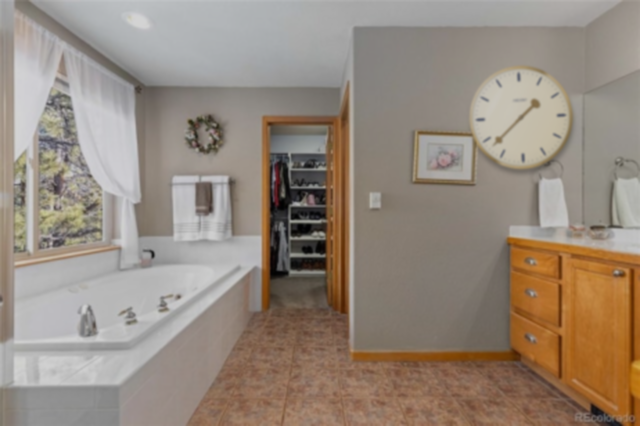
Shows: 1:38
